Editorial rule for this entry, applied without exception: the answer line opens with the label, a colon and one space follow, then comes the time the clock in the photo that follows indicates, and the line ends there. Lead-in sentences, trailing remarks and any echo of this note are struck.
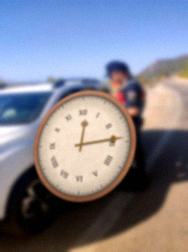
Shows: 12:14
